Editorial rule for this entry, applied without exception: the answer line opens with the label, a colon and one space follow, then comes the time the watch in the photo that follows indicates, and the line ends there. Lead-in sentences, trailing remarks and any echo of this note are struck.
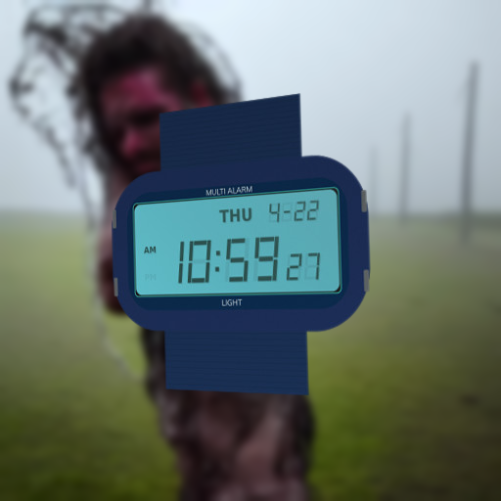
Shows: 10:59:27
